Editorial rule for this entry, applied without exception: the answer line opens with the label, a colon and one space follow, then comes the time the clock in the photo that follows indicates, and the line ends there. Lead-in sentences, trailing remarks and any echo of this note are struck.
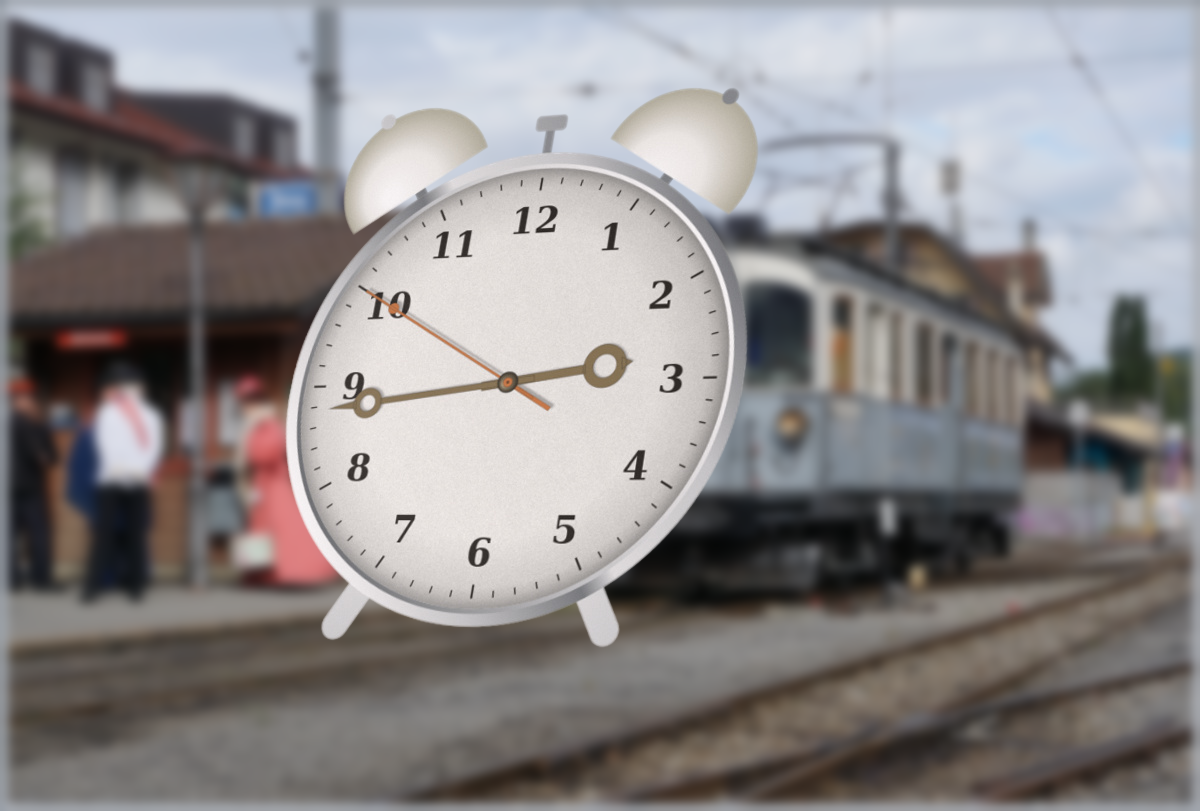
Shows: 2:43:50
